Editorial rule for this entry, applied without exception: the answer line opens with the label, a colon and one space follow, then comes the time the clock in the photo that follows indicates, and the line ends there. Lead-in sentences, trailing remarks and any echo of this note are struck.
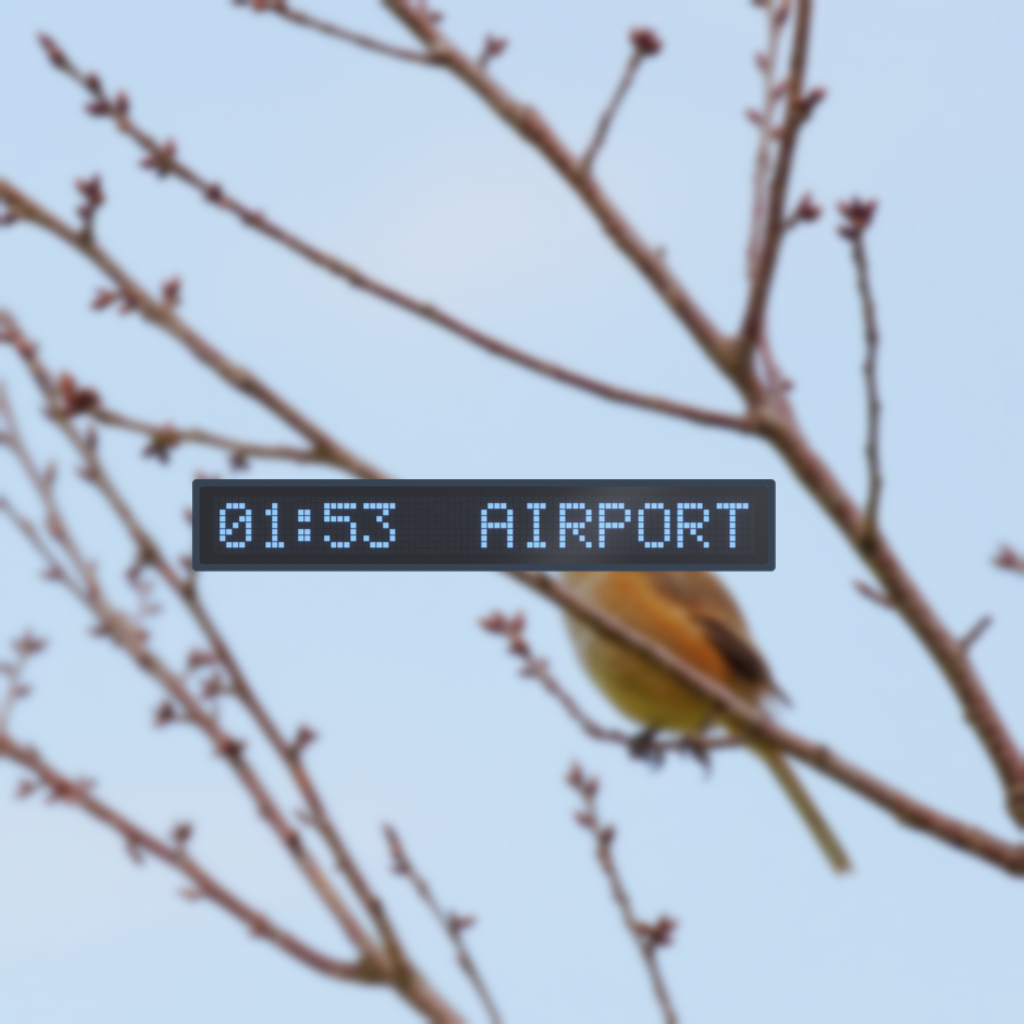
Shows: 1:53
